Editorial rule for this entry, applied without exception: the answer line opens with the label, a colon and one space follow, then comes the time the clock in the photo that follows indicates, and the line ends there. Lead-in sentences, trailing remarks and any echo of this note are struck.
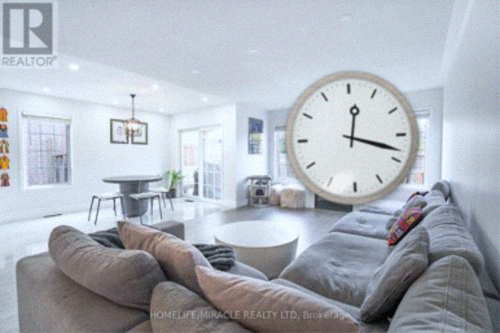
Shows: 12:18
